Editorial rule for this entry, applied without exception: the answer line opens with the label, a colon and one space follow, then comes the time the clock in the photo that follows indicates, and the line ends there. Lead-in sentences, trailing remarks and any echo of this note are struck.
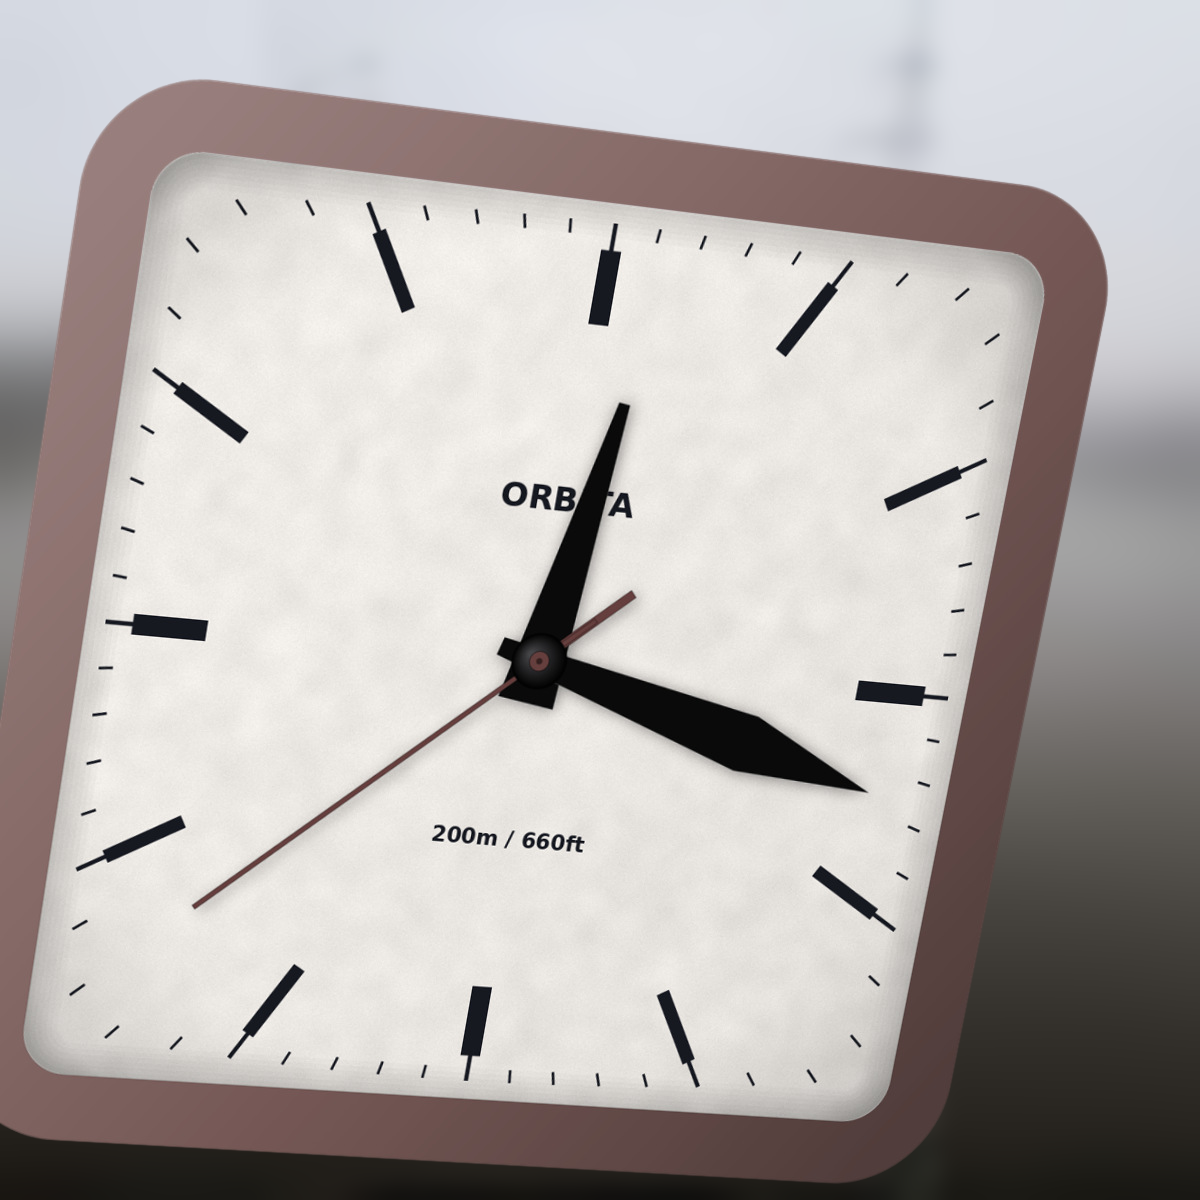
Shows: 12:17:38
